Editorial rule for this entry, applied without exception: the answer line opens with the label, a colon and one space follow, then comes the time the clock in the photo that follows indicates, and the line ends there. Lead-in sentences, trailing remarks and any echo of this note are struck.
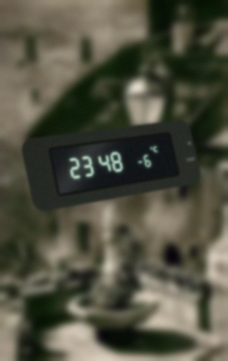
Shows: 23:48
